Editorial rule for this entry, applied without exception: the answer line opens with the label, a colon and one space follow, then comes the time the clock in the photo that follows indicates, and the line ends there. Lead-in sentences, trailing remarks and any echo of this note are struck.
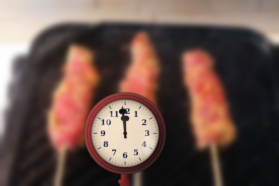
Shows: 11:59
